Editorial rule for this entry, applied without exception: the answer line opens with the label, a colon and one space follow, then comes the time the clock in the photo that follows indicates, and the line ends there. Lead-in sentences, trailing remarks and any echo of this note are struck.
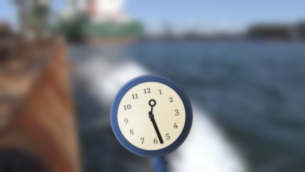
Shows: 12:28
